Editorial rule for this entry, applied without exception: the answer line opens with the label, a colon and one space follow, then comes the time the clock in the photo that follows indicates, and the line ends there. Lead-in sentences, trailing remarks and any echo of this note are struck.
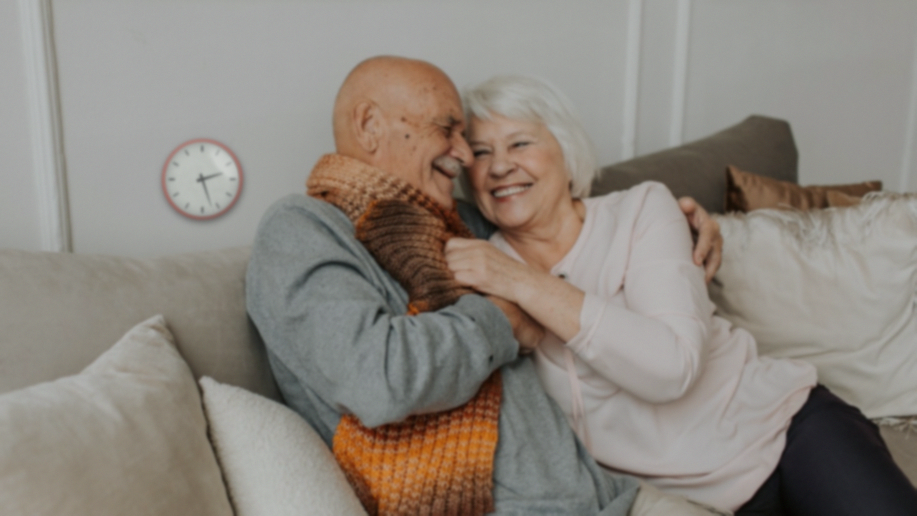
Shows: 2:27
